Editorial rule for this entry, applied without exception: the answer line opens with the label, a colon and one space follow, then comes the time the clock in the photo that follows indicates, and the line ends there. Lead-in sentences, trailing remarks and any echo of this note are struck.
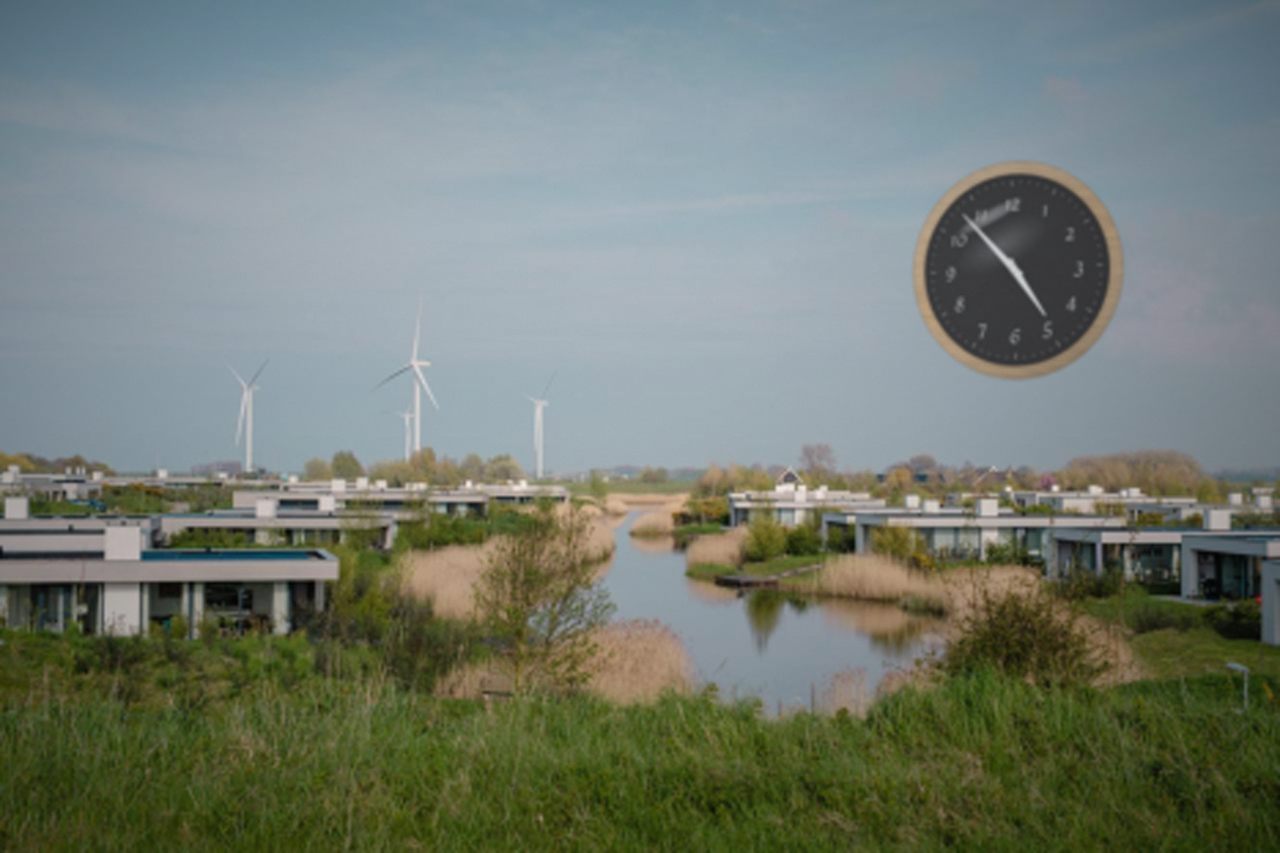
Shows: 4:53
